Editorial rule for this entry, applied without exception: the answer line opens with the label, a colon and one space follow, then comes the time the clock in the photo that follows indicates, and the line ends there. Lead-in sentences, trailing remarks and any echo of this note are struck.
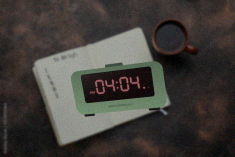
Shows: 4:04
